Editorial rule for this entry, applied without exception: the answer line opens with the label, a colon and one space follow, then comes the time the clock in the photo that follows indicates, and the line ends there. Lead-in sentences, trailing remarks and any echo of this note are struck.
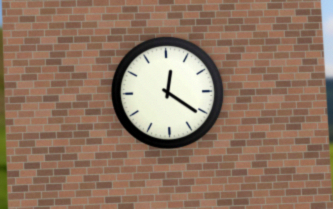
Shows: 12:21
